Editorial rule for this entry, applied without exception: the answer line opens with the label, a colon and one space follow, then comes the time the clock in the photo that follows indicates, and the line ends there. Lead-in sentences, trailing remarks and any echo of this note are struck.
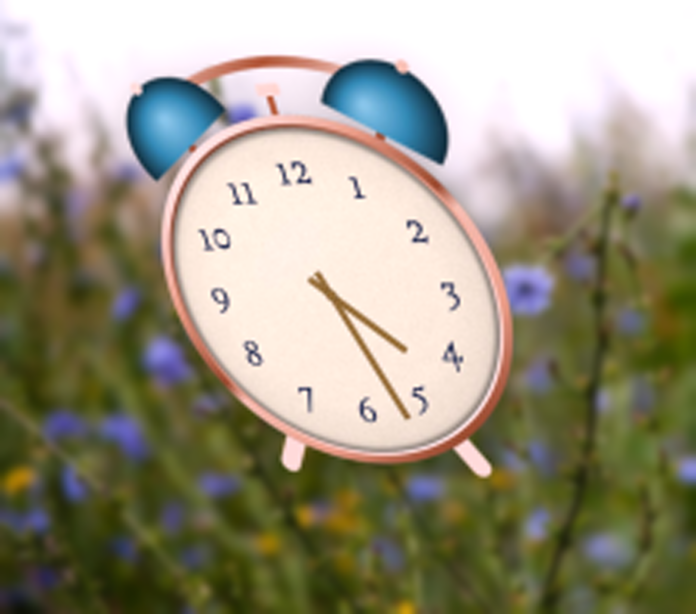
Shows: 4:27
